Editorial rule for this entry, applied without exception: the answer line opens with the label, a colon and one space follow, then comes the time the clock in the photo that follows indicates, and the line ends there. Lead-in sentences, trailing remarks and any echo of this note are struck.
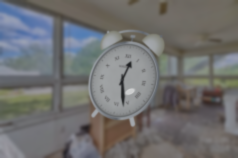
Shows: 12:27
